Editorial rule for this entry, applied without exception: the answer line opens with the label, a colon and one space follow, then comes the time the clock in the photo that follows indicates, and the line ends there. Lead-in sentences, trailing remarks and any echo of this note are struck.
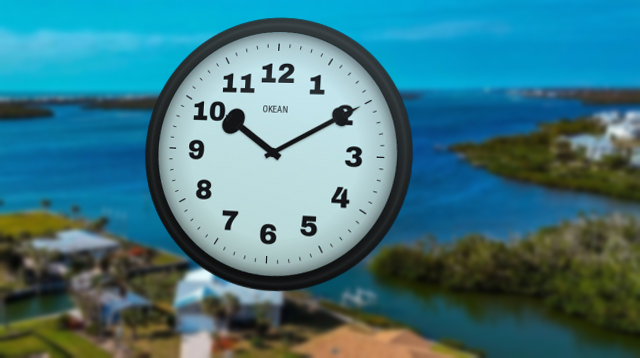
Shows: 10:10
